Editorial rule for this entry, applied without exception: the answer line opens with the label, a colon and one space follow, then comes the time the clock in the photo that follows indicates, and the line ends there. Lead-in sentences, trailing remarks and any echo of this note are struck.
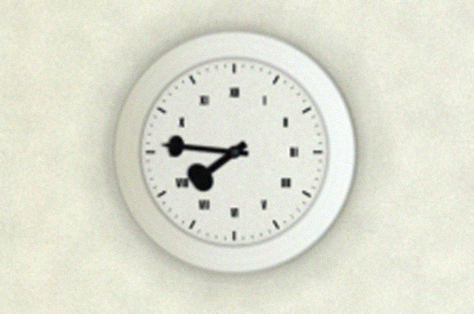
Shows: 7:46
